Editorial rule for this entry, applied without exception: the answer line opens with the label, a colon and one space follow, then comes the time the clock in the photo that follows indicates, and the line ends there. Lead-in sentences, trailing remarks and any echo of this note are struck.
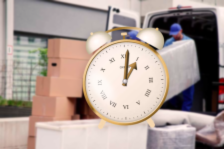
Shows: 1:01
